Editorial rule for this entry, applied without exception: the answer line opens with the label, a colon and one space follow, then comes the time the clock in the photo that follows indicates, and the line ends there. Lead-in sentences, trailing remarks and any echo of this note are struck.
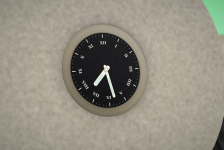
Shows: 7:28
